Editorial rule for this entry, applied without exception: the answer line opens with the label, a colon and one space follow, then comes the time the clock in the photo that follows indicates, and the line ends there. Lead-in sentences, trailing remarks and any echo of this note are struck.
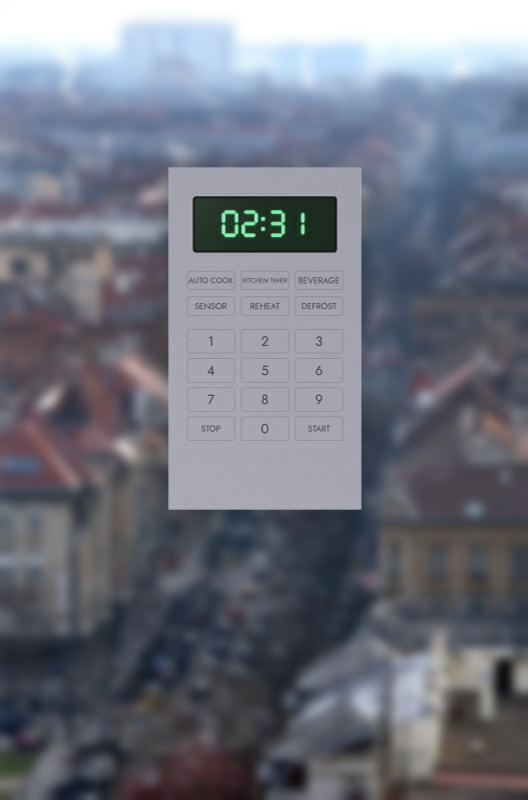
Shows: 2:31
